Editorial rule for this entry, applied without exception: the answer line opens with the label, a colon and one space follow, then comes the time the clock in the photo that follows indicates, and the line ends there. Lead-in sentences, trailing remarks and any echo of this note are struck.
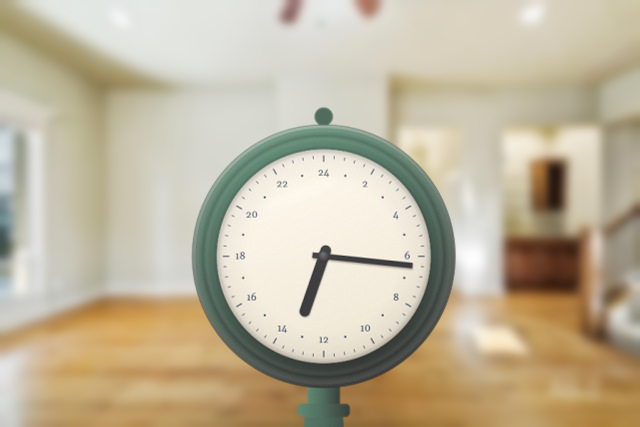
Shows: 13:16
